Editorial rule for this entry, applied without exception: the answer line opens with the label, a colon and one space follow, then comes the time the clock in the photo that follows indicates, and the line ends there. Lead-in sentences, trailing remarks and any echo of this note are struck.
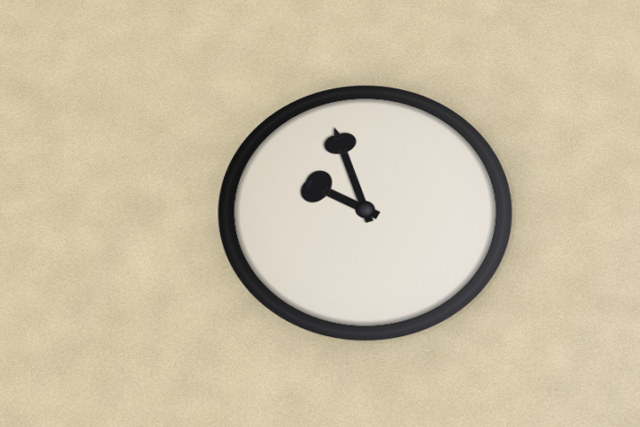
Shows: 9:57
